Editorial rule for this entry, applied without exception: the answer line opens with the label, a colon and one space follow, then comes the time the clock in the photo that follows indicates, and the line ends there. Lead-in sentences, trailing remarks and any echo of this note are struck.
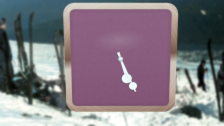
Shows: 5:26
